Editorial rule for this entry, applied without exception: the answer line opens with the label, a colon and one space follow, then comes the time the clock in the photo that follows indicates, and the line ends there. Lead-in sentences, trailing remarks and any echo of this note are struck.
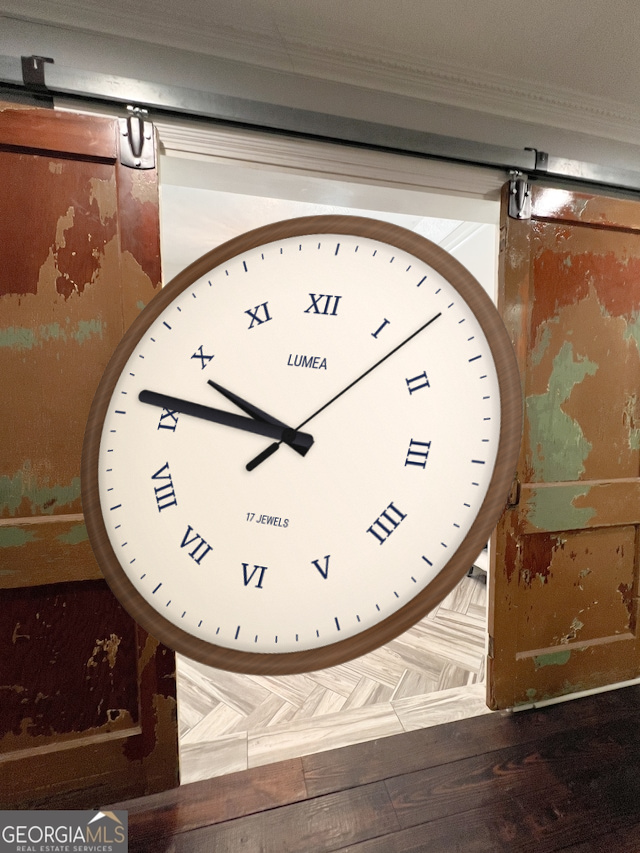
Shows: 9:46:07
